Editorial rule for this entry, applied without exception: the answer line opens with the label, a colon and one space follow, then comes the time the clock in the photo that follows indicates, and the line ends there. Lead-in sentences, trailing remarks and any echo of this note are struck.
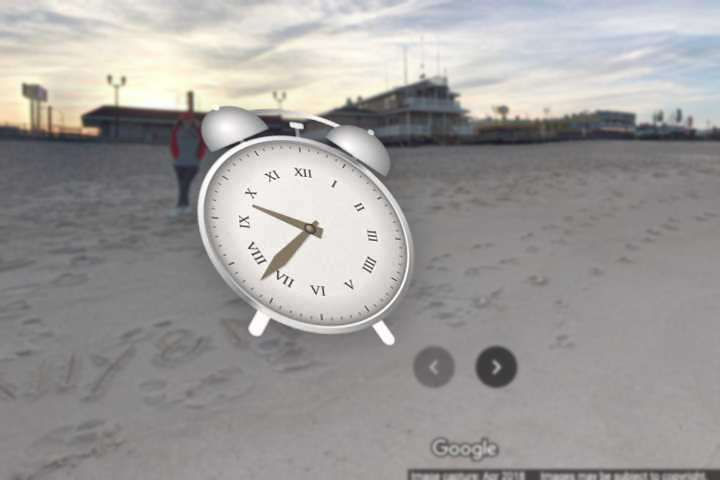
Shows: 9:37
